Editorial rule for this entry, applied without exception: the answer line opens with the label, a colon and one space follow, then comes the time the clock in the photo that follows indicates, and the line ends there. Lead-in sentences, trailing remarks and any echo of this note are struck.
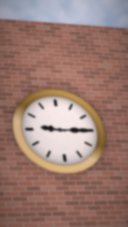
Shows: 9:15
